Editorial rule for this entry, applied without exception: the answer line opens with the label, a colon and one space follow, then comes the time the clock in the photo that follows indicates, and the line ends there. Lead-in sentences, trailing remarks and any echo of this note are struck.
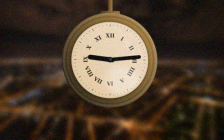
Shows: 9:14
